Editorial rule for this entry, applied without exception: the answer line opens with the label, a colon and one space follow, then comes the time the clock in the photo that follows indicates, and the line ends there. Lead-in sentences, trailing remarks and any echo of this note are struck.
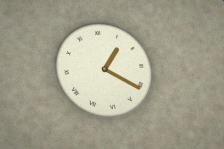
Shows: 1:21
